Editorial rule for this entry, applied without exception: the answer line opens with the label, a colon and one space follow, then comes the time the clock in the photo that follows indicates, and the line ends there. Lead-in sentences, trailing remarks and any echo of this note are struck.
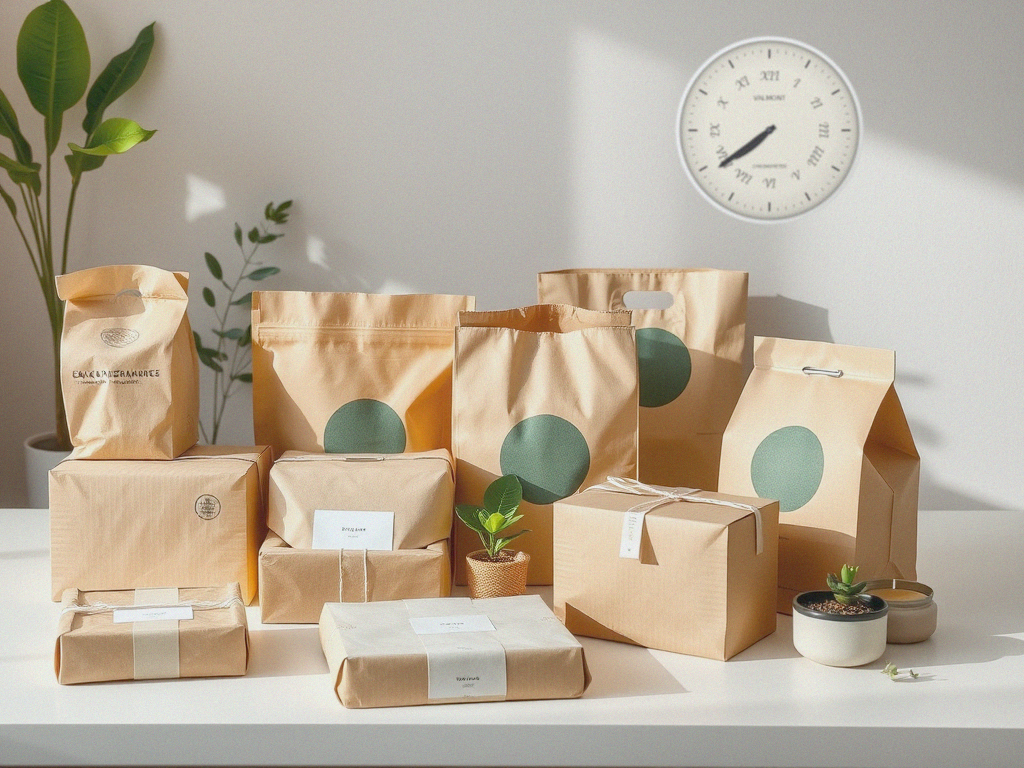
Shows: 7:39
